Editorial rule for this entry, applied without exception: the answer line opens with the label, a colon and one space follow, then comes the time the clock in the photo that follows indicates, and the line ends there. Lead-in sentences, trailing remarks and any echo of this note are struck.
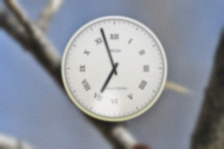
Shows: 6:57
